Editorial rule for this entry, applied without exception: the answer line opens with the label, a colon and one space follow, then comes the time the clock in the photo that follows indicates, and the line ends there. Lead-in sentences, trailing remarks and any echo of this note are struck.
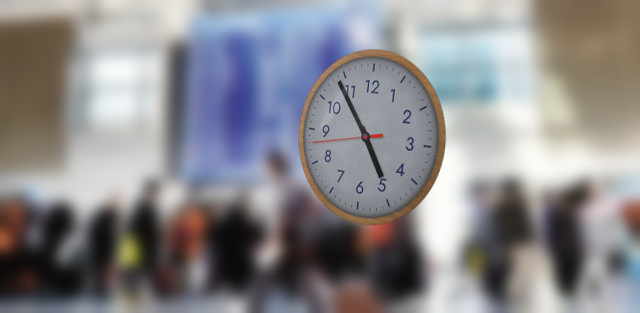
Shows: 4:53:43
